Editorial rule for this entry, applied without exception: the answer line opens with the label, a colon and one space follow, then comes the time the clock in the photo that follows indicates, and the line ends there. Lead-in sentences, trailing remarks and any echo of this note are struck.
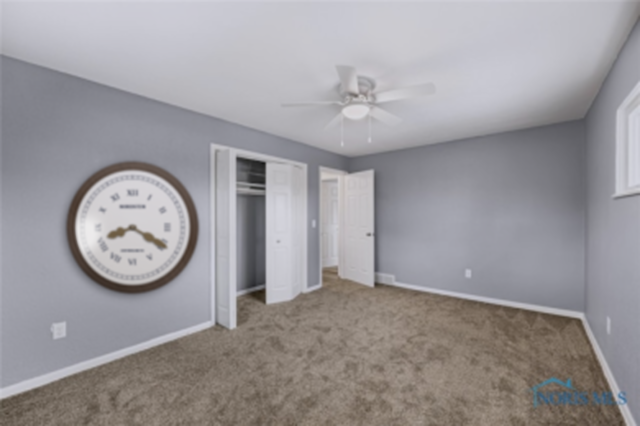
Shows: 8:20
